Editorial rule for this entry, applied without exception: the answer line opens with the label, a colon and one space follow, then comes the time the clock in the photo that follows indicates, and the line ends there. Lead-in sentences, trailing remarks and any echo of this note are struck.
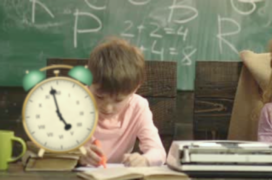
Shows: 4:58
